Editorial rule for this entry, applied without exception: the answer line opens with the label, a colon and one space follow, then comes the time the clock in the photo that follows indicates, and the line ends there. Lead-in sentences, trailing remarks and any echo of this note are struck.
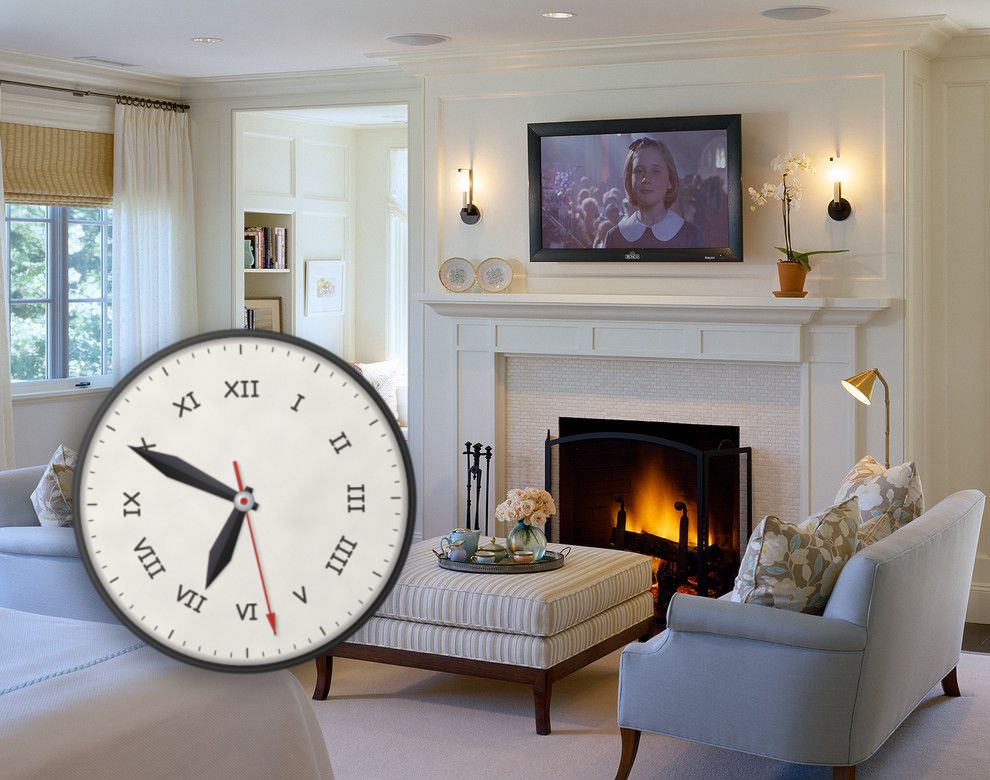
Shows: 6:49:28
